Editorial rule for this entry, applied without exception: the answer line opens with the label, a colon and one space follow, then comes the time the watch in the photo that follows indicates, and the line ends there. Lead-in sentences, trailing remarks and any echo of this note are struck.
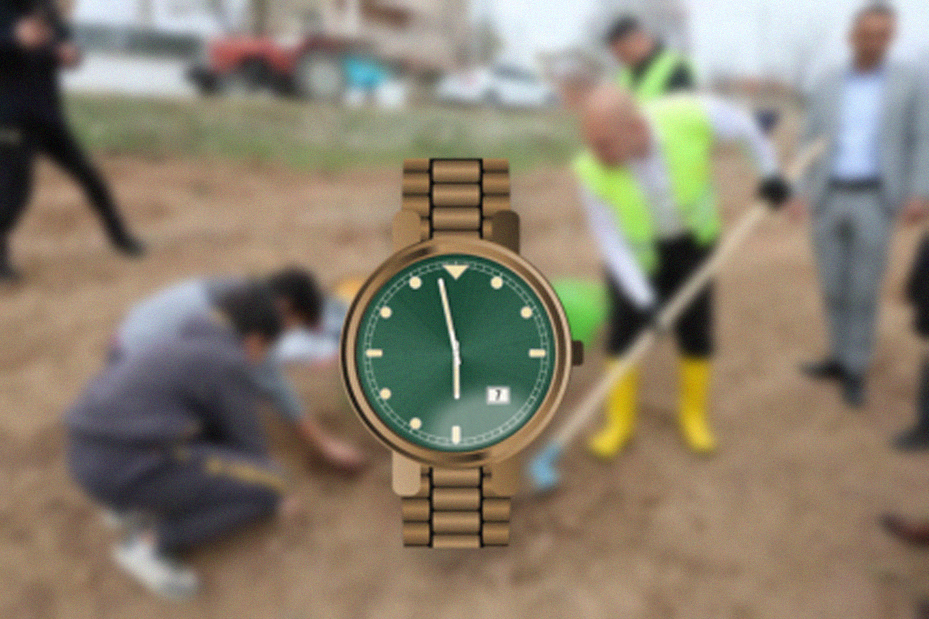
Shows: 5:58
